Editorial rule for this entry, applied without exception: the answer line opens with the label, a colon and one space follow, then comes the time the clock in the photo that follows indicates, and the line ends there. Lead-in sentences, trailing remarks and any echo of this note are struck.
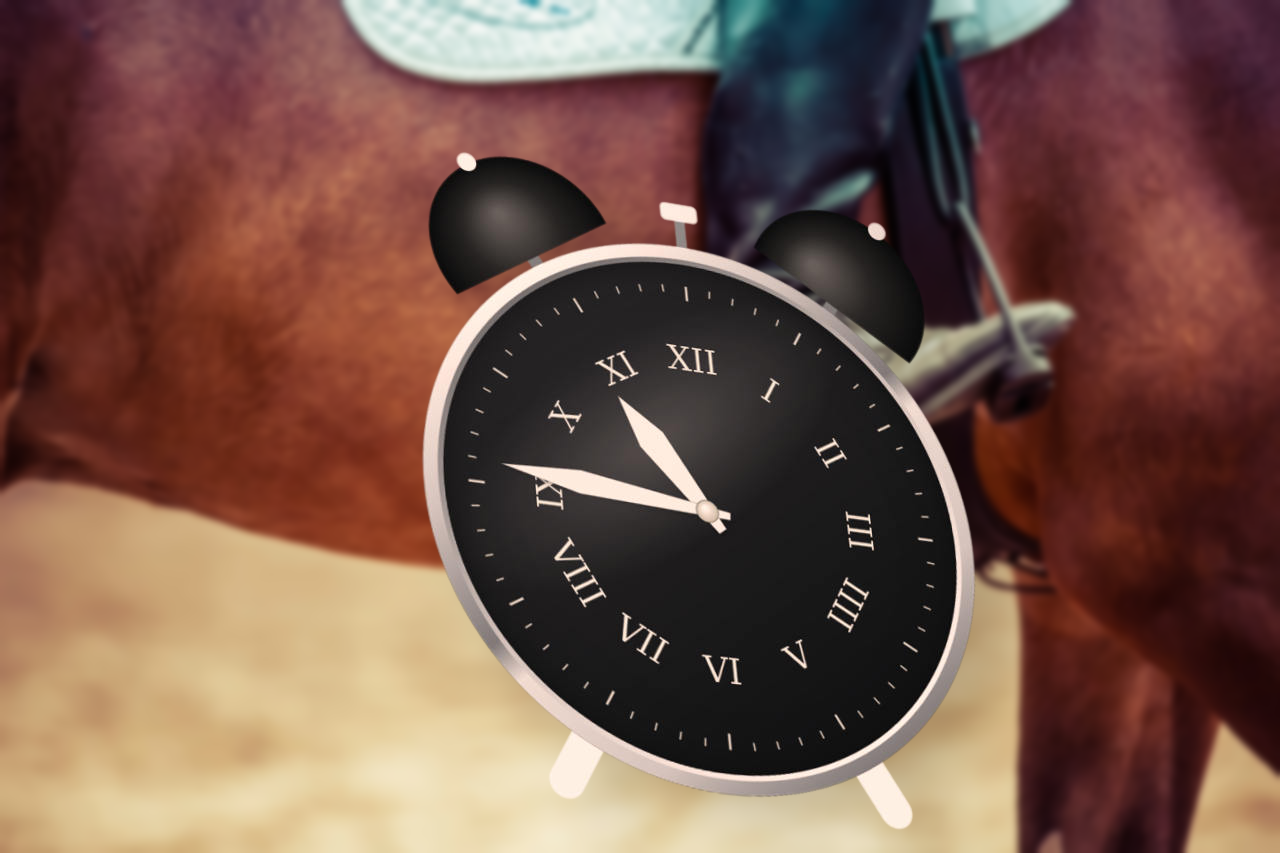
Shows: 10:46
